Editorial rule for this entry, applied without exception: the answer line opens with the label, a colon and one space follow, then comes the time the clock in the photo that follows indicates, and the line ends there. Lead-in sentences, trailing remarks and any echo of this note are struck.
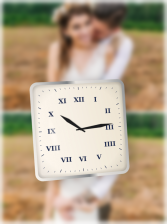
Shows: 10:14
